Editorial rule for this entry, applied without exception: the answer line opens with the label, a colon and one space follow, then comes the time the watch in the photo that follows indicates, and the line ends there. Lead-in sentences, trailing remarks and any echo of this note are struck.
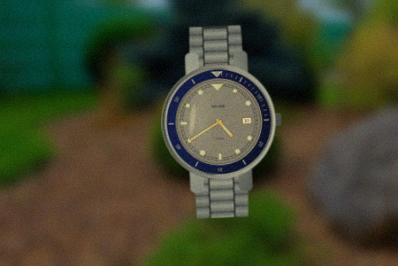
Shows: 4:40
